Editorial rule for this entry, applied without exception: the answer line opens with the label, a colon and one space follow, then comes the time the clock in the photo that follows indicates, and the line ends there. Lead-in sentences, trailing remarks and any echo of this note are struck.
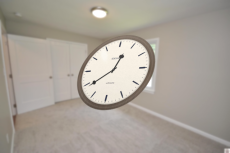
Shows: 12:39
